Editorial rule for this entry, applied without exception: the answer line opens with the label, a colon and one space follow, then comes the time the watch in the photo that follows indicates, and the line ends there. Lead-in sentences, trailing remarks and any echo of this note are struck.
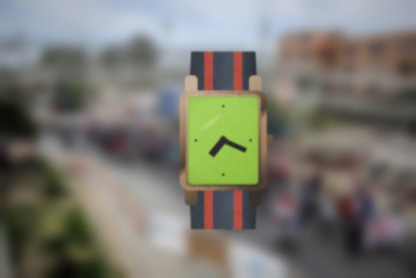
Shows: 7:19
